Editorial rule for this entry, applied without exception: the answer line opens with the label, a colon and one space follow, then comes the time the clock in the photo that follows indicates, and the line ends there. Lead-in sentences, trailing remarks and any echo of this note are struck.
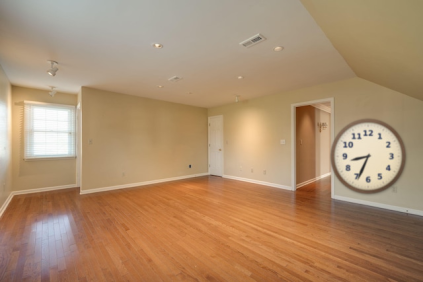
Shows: 8:34
